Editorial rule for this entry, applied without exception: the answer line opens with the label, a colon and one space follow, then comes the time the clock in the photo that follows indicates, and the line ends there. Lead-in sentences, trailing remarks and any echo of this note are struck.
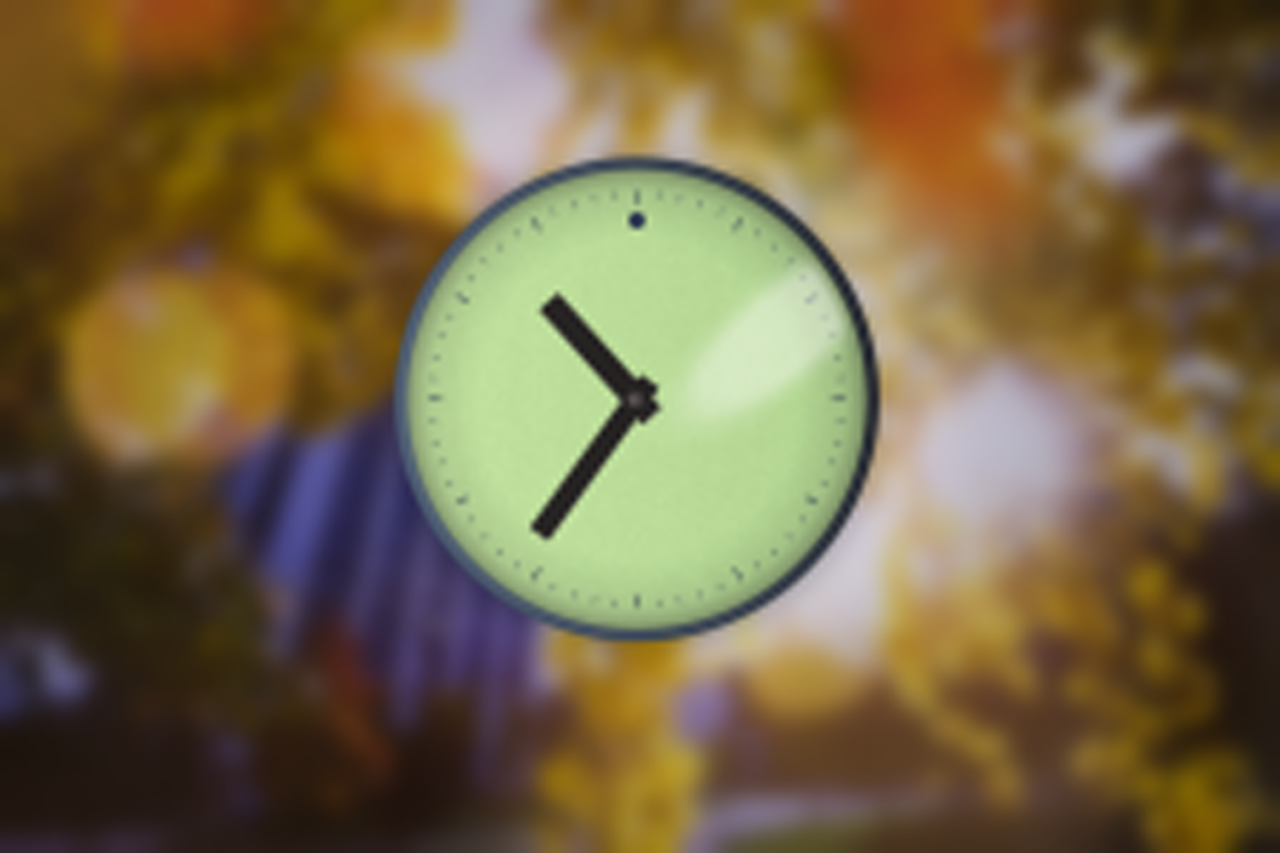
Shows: 10:36
